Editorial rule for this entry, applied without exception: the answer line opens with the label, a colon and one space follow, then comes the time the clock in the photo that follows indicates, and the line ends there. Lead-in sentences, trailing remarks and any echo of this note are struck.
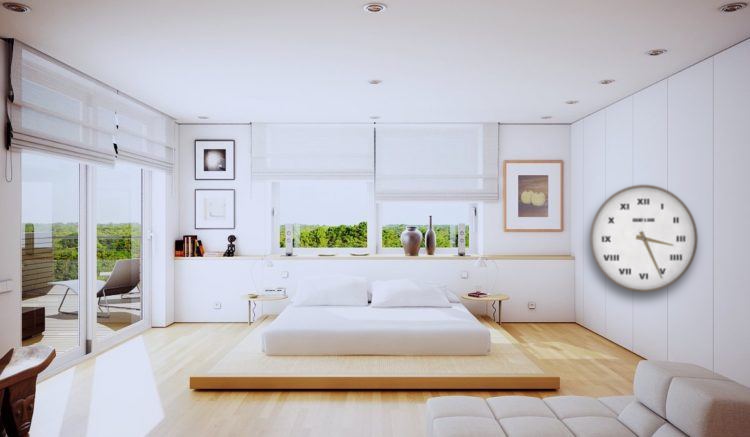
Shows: 3:26
